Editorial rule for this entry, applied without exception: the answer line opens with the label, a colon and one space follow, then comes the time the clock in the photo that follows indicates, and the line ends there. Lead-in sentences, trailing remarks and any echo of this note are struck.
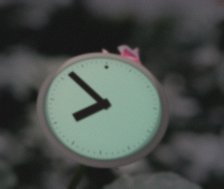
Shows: 7:52
